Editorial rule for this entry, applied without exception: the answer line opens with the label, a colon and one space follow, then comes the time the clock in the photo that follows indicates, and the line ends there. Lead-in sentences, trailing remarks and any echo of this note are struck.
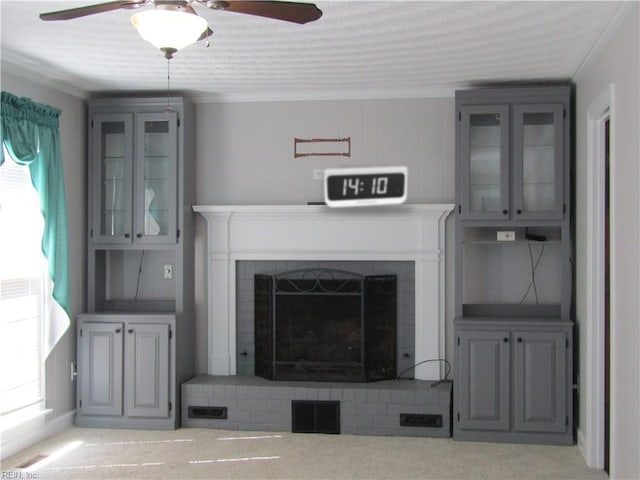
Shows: 14:10
